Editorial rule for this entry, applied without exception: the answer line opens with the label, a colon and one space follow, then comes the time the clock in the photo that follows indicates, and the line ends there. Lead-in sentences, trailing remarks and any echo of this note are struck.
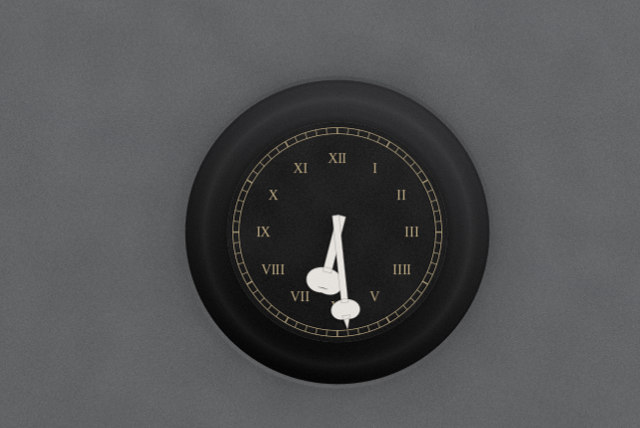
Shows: 6:29
